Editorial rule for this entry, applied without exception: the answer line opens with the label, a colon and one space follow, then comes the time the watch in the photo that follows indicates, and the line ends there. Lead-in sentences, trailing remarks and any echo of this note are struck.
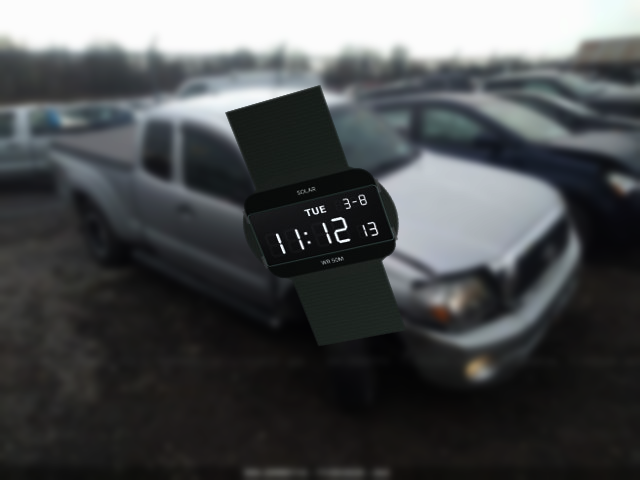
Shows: 11:12:13
